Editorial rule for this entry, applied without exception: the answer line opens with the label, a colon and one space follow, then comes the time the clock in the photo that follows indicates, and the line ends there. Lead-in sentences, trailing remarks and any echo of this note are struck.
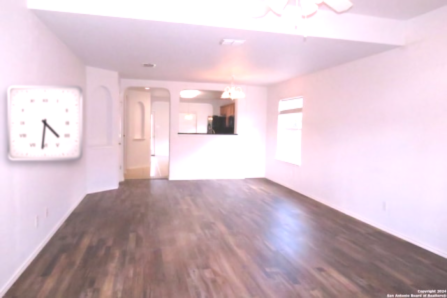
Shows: 4:31
